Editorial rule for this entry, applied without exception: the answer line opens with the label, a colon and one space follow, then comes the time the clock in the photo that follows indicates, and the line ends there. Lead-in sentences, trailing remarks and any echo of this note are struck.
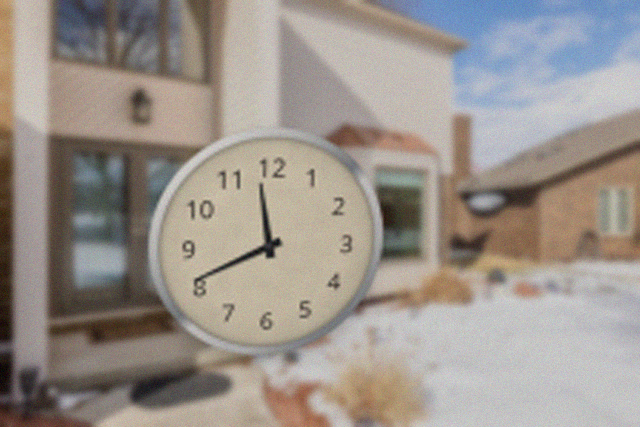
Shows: 11:41
